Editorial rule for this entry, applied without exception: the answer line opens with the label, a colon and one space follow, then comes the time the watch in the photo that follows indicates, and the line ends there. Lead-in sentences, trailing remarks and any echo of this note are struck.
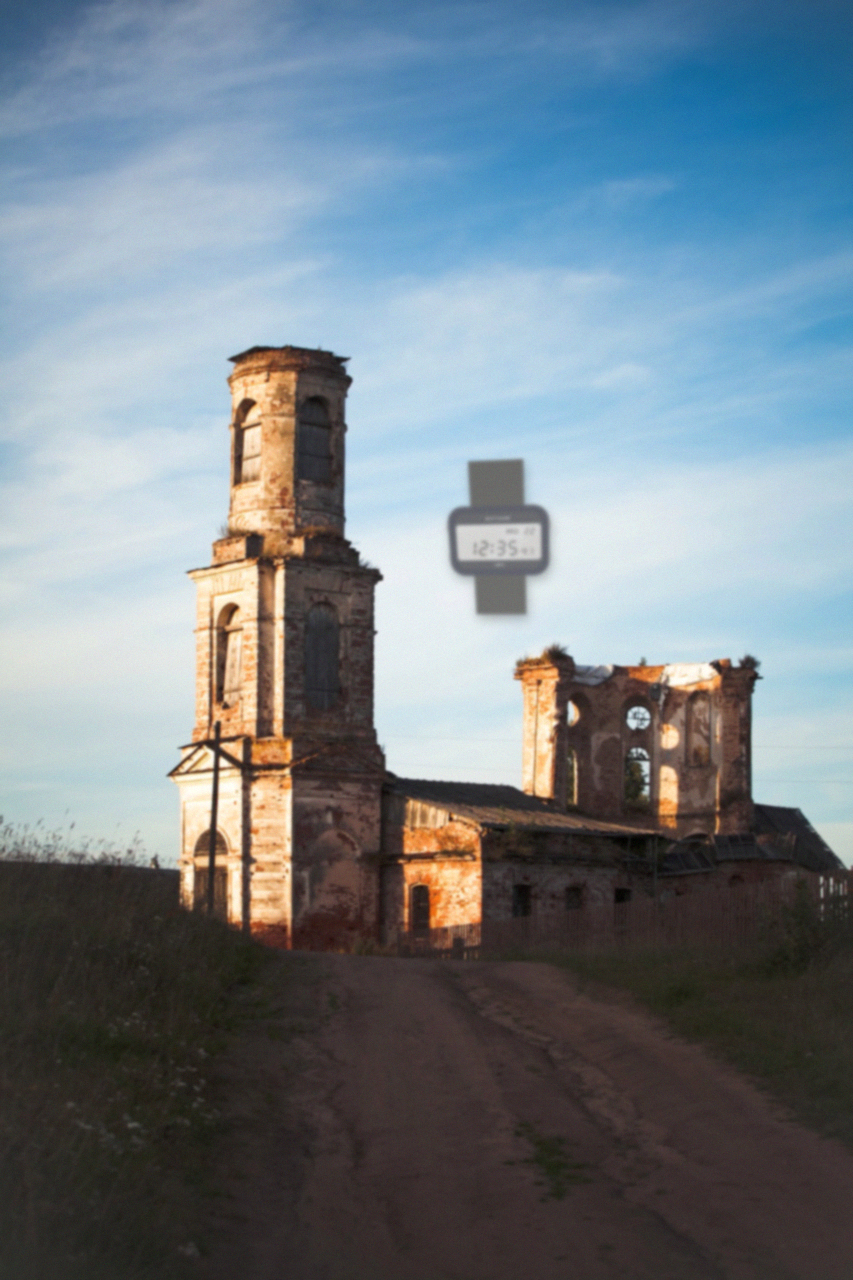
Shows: 12:35
